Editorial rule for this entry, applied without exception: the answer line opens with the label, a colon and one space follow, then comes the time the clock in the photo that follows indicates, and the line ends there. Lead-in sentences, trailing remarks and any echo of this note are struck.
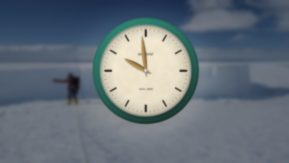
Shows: 9:59
